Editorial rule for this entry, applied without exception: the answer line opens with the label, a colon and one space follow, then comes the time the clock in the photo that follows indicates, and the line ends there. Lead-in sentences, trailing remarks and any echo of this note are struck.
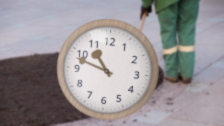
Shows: 10:48
